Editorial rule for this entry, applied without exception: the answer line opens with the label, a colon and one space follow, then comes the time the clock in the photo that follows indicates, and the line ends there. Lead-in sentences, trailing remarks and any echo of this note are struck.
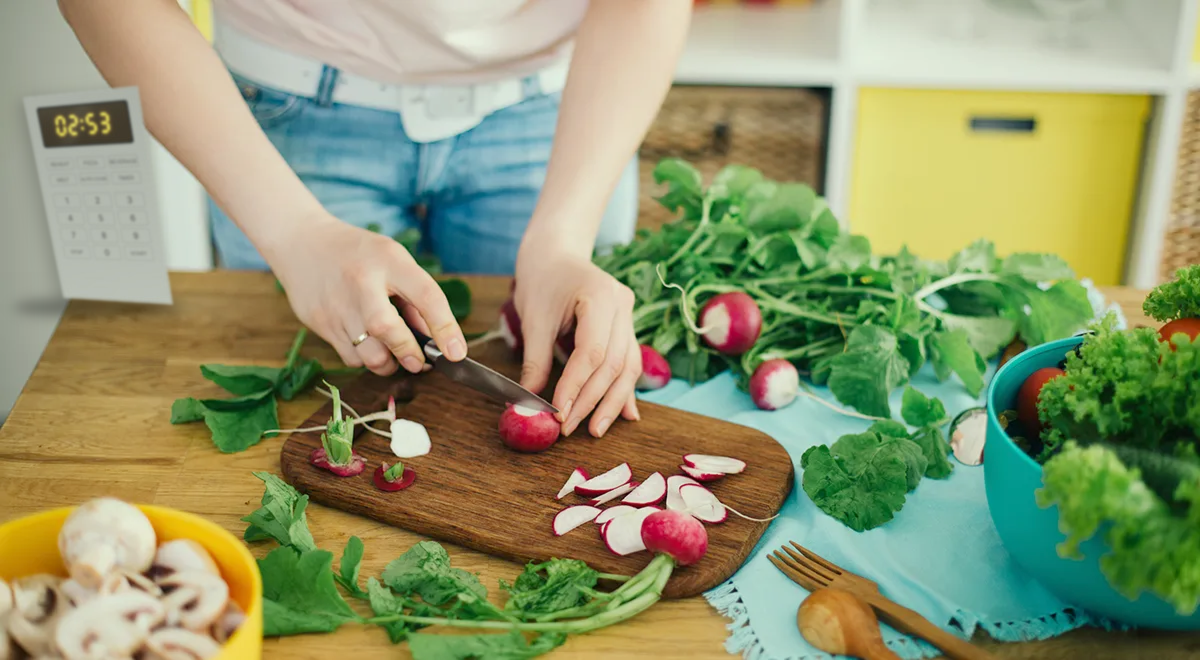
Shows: 2:53
